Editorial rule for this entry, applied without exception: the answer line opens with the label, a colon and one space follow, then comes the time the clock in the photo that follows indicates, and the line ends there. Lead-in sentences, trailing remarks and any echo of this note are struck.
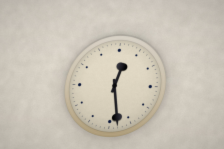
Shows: 12:28
